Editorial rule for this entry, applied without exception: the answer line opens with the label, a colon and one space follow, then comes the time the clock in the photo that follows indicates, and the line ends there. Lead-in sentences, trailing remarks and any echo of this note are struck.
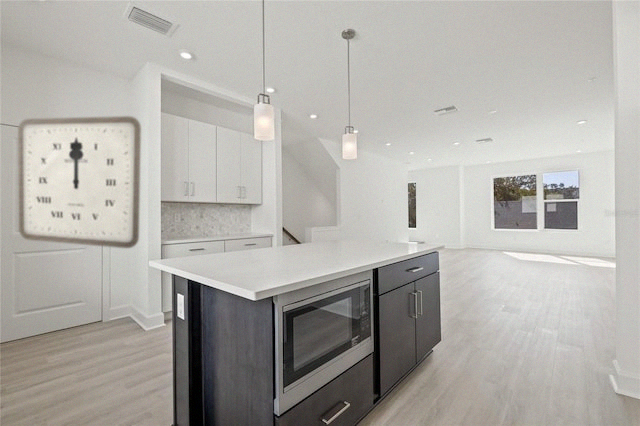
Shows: 12:00
